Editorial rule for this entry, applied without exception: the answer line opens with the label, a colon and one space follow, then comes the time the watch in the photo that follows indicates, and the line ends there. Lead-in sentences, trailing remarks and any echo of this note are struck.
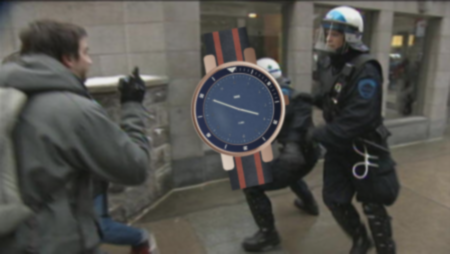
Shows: 3:50
